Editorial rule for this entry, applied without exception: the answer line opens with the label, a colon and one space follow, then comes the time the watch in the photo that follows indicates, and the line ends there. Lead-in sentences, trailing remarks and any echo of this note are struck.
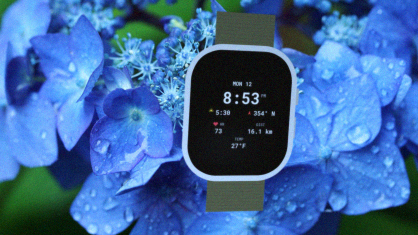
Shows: 8:53
